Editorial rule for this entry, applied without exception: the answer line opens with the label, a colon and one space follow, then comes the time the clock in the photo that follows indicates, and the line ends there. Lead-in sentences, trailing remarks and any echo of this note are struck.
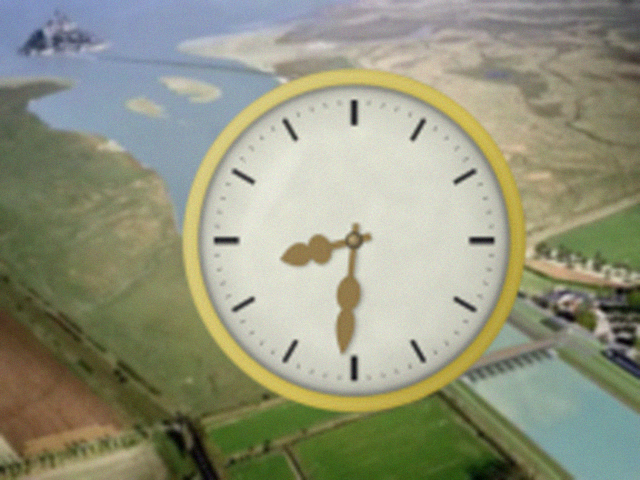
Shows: 8:31
